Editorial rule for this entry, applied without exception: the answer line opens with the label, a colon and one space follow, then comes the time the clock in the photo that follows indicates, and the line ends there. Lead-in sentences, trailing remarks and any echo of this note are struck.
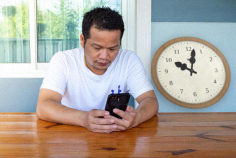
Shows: 10:02
